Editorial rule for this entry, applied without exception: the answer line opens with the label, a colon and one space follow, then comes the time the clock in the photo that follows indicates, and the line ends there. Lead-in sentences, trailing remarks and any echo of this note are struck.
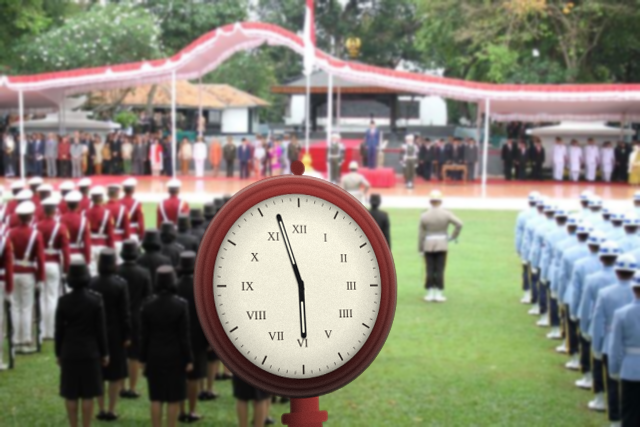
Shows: 5:57
